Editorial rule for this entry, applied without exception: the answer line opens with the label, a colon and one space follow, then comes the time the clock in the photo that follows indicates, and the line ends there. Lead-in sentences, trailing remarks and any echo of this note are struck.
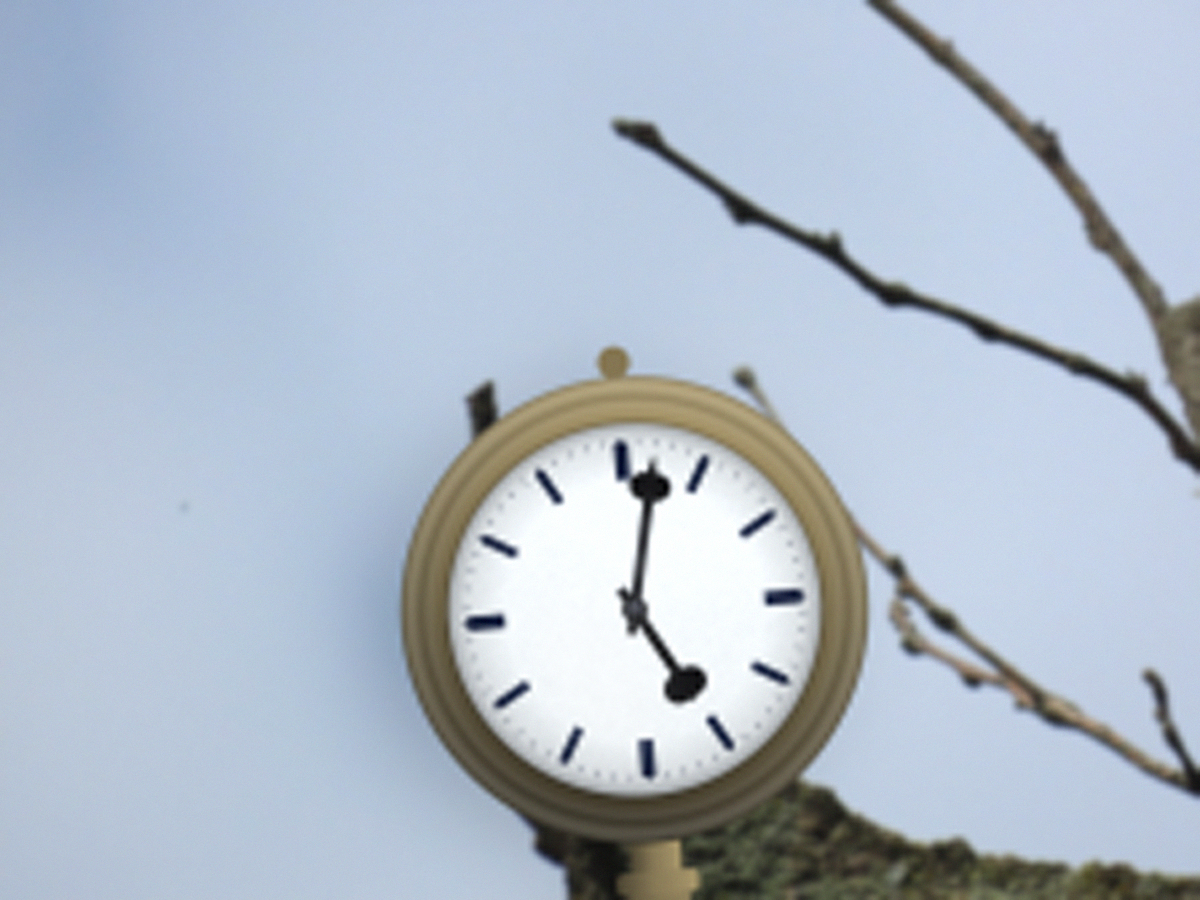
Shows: 5:02
